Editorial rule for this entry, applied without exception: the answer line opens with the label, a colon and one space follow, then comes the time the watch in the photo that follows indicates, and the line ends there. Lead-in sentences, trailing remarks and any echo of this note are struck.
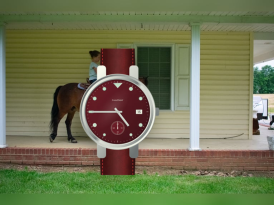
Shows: 4:45
